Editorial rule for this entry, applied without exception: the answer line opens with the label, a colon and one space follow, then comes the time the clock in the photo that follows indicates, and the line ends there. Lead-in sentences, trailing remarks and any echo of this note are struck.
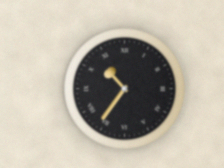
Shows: 10:36
